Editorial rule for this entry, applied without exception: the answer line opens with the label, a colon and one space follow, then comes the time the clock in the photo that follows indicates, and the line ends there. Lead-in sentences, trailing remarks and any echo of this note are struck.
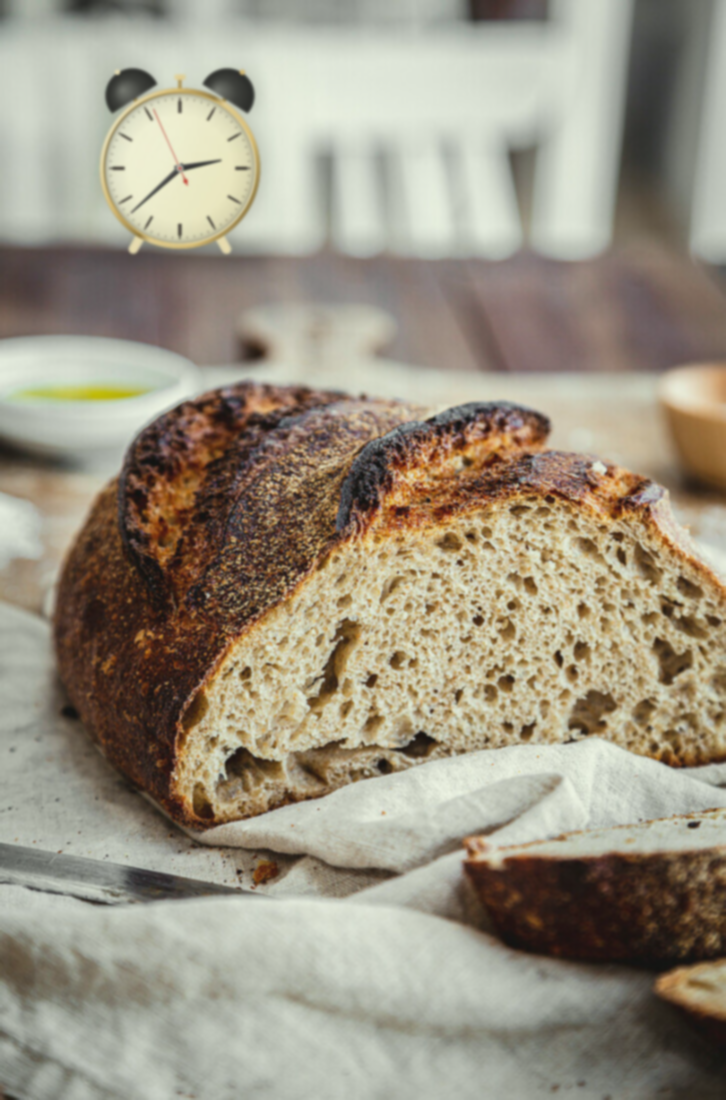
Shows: 2:37:56
